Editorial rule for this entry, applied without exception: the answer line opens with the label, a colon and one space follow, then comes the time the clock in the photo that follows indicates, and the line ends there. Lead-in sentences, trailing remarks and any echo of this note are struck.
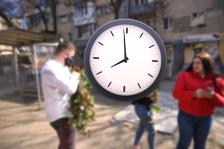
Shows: 7:59
